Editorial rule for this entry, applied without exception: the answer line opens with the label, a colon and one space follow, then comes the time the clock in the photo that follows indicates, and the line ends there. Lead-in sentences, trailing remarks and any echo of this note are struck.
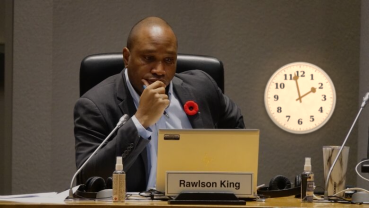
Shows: 1:58
